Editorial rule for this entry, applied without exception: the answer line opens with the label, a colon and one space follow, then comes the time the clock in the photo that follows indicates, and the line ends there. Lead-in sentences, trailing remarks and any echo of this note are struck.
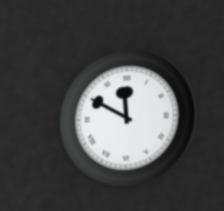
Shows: 11:50
